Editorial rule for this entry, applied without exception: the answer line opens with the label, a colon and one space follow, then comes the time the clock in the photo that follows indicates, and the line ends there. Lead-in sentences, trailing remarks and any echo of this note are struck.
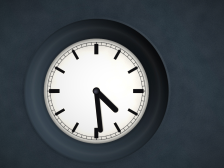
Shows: 4:29
